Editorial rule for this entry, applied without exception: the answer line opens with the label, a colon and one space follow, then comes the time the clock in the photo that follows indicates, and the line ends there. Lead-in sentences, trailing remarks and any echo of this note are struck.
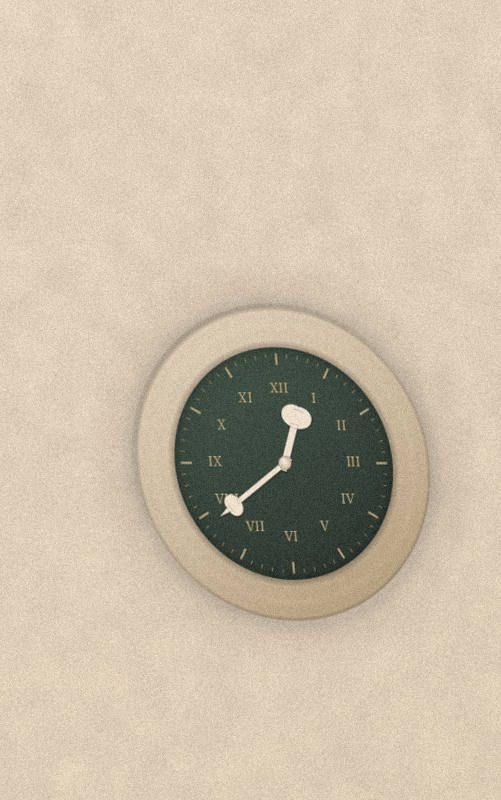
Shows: 12:39
